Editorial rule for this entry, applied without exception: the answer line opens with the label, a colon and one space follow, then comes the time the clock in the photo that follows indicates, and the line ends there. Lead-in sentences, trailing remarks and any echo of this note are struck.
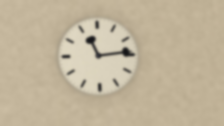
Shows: 11:14
